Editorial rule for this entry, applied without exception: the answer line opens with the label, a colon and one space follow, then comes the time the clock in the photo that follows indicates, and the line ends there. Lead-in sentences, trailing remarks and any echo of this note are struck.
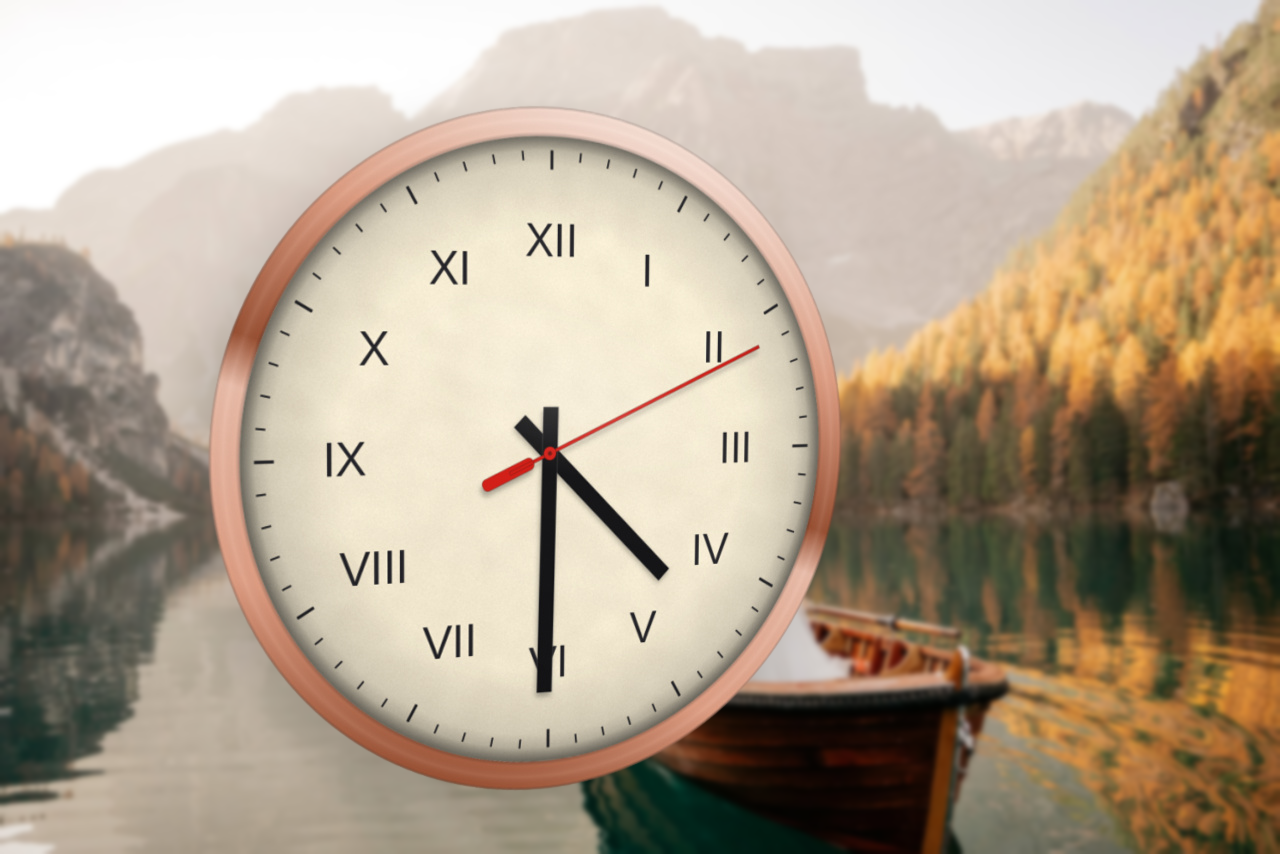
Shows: 4:30:11
